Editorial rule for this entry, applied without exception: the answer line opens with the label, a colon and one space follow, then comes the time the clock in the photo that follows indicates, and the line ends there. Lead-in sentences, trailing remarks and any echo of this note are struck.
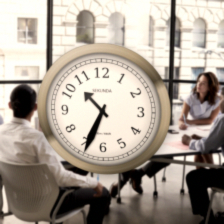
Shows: 10:34
